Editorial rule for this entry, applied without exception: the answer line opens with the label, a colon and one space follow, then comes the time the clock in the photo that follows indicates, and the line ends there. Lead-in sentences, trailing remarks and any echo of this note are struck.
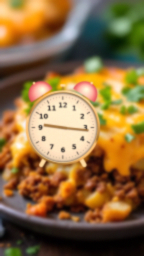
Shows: 9:16
